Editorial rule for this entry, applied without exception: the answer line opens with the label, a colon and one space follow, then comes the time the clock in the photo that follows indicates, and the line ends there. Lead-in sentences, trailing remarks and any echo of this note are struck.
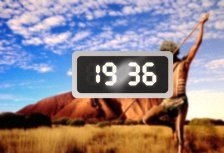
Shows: 19:36
